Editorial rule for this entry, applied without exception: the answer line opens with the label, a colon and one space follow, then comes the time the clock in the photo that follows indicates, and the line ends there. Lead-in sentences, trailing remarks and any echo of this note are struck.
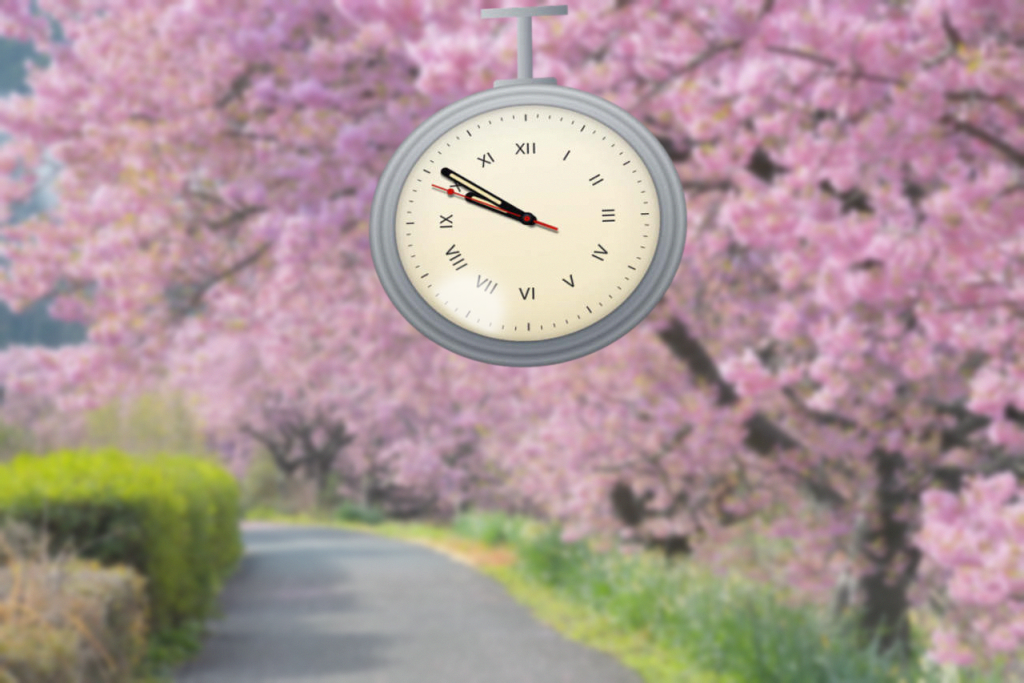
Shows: 9:50:49
